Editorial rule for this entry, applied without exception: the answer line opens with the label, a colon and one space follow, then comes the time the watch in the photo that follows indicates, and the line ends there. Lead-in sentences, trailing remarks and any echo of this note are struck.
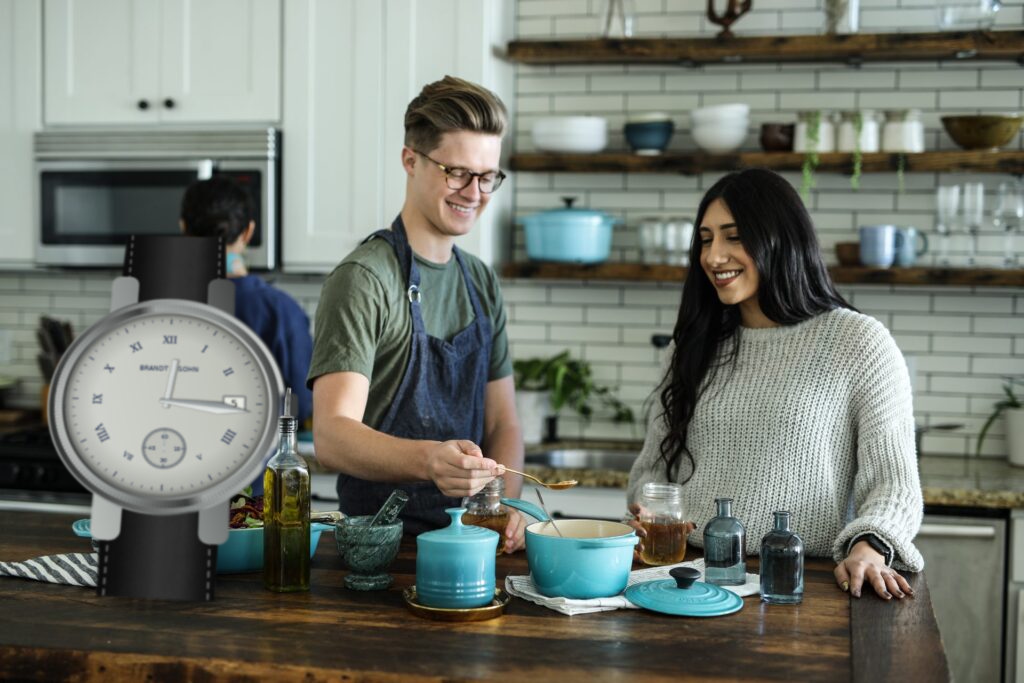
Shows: 12:16
